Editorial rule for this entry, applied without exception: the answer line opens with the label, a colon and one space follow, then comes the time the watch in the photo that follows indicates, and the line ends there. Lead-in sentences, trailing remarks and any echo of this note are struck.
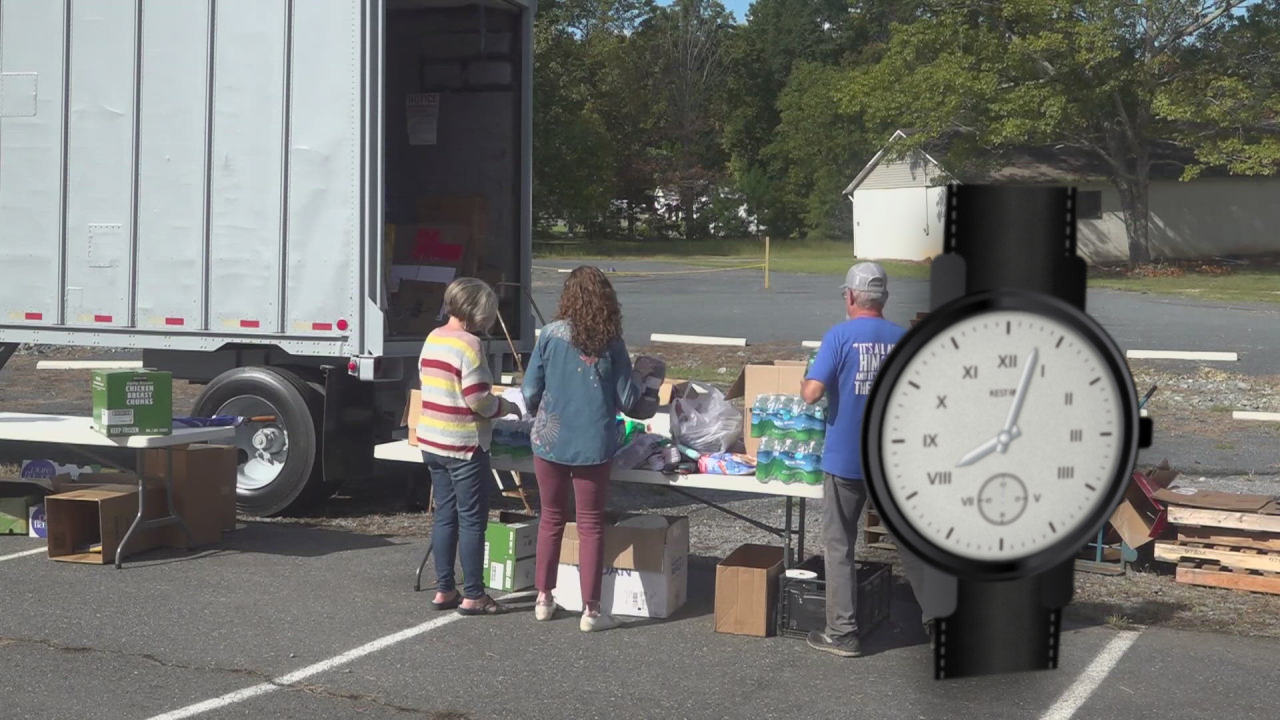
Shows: 8:03
